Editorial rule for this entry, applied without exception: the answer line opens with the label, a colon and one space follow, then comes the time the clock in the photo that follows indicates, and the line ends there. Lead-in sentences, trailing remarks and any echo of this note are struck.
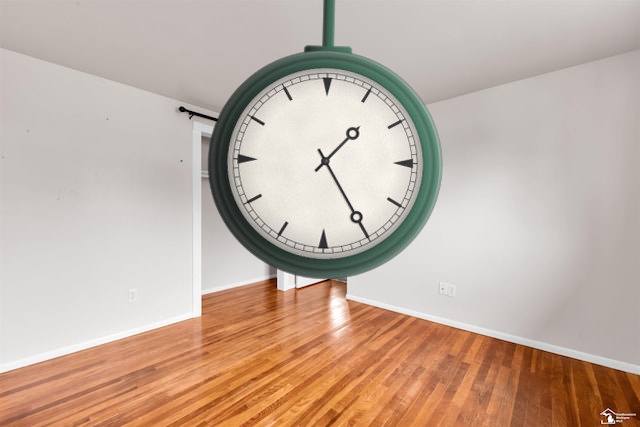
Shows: 1:25
